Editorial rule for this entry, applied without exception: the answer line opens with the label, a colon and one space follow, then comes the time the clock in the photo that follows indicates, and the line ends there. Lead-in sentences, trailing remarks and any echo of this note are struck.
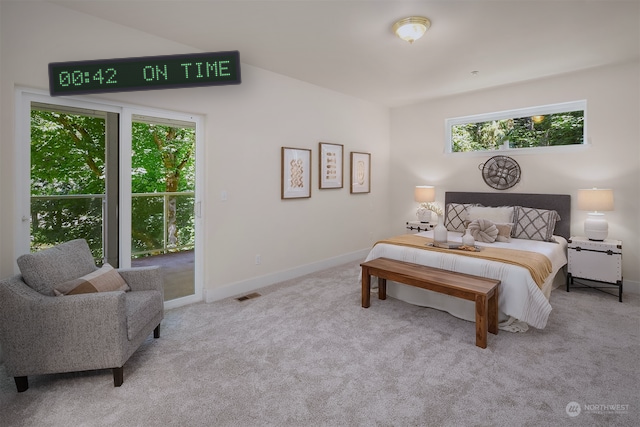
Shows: 0:42
